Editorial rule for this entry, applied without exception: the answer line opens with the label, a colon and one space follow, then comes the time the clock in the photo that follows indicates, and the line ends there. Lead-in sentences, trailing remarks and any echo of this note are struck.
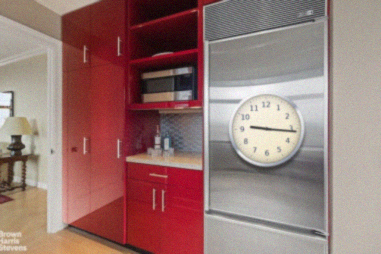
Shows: 9:16
